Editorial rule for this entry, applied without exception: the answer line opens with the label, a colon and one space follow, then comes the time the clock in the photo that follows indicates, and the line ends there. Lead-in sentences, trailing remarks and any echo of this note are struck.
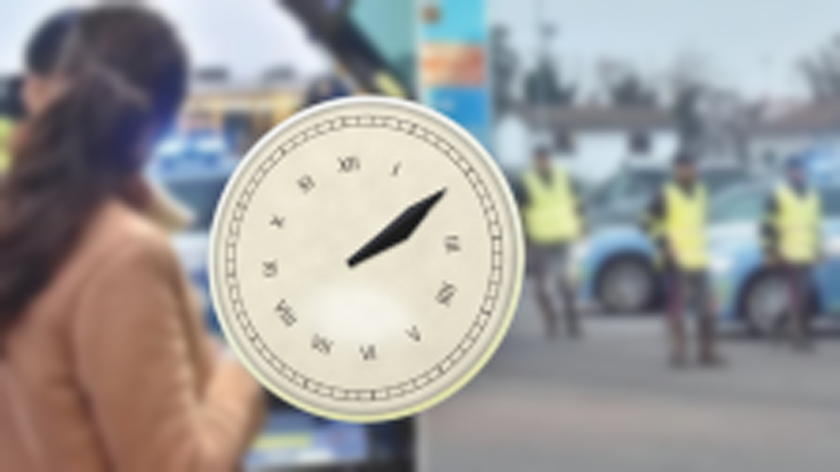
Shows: 2:10
